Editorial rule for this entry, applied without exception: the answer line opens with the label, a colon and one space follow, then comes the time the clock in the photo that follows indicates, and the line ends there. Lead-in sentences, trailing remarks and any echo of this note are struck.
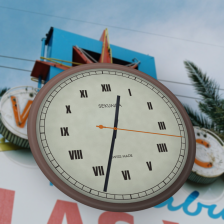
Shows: 12:33:17
